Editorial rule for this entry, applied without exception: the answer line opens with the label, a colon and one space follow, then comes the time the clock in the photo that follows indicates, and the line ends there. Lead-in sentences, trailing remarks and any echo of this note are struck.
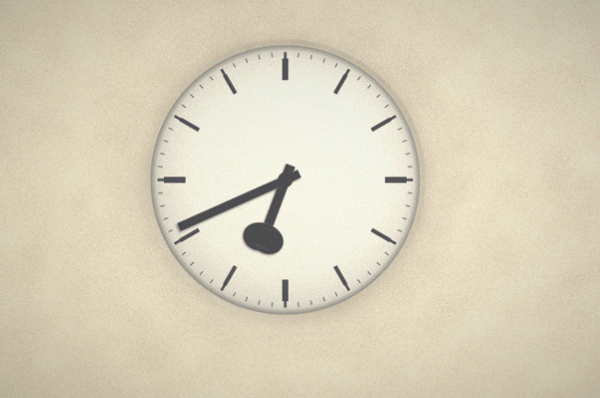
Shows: 6:41
